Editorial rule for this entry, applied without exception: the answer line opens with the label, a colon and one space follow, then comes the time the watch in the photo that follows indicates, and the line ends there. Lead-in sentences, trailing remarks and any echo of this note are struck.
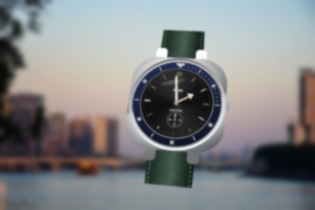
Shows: 1:59
